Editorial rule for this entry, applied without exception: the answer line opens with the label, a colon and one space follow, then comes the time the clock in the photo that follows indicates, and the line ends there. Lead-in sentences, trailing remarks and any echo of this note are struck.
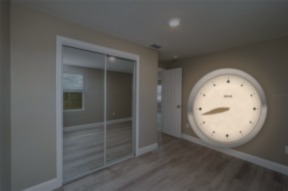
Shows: 8:43
